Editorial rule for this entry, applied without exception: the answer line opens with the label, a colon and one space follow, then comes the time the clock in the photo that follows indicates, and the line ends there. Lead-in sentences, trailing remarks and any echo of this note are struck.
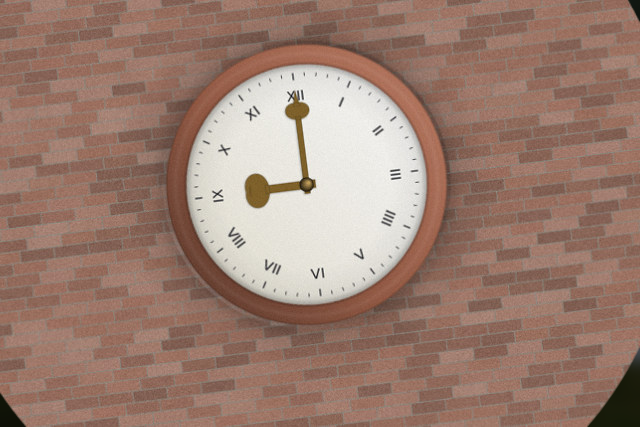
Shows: 9:00
